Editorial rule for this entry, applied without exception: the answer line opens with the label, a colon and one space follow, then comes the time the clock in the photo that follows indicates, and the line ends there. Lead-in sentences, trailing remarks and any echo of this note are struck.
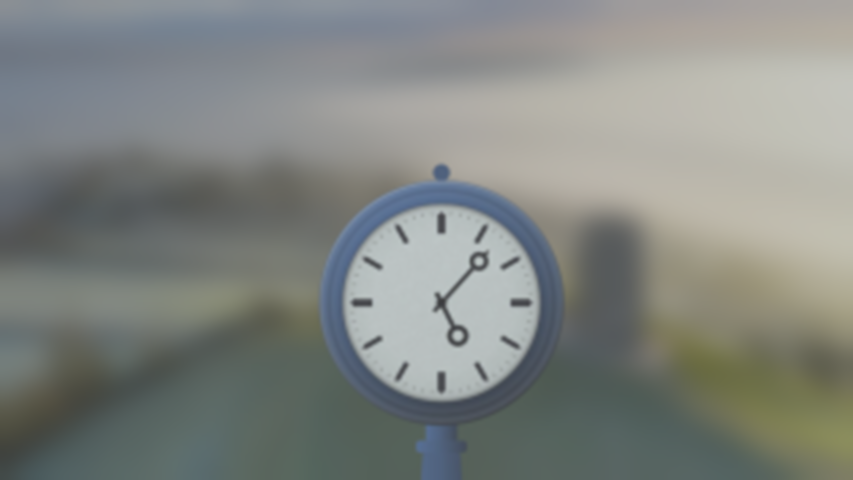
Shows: 5:07
